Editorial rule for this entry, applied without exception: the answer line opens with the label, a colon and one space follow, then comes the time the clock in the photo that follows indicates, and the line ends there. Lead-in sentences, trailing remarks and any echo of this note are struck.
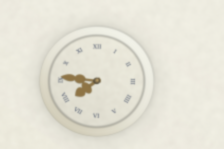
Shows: 7:46
